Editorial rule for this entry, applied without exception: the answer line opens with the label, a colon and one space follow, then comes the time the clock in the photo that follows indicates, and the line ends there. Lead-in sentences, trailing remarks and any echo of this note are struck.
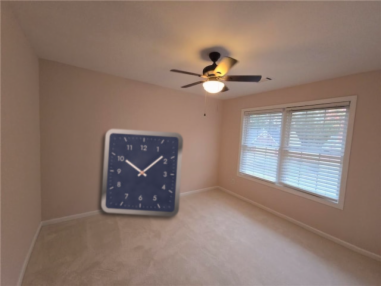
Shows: 10:08
